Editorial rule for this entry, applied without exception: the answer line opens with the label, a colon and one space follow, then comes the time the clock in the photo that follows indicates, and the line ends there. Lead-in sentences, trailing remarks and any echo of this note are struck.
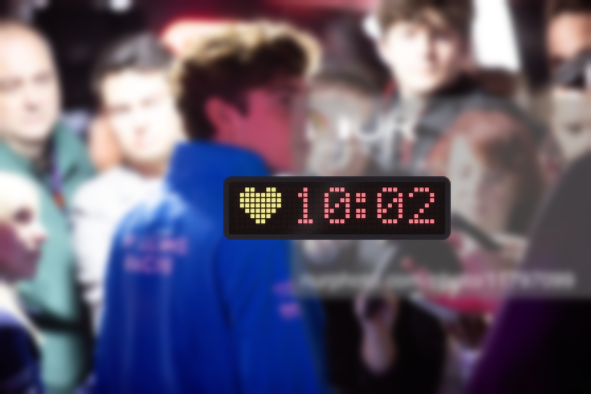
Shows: 10:02
